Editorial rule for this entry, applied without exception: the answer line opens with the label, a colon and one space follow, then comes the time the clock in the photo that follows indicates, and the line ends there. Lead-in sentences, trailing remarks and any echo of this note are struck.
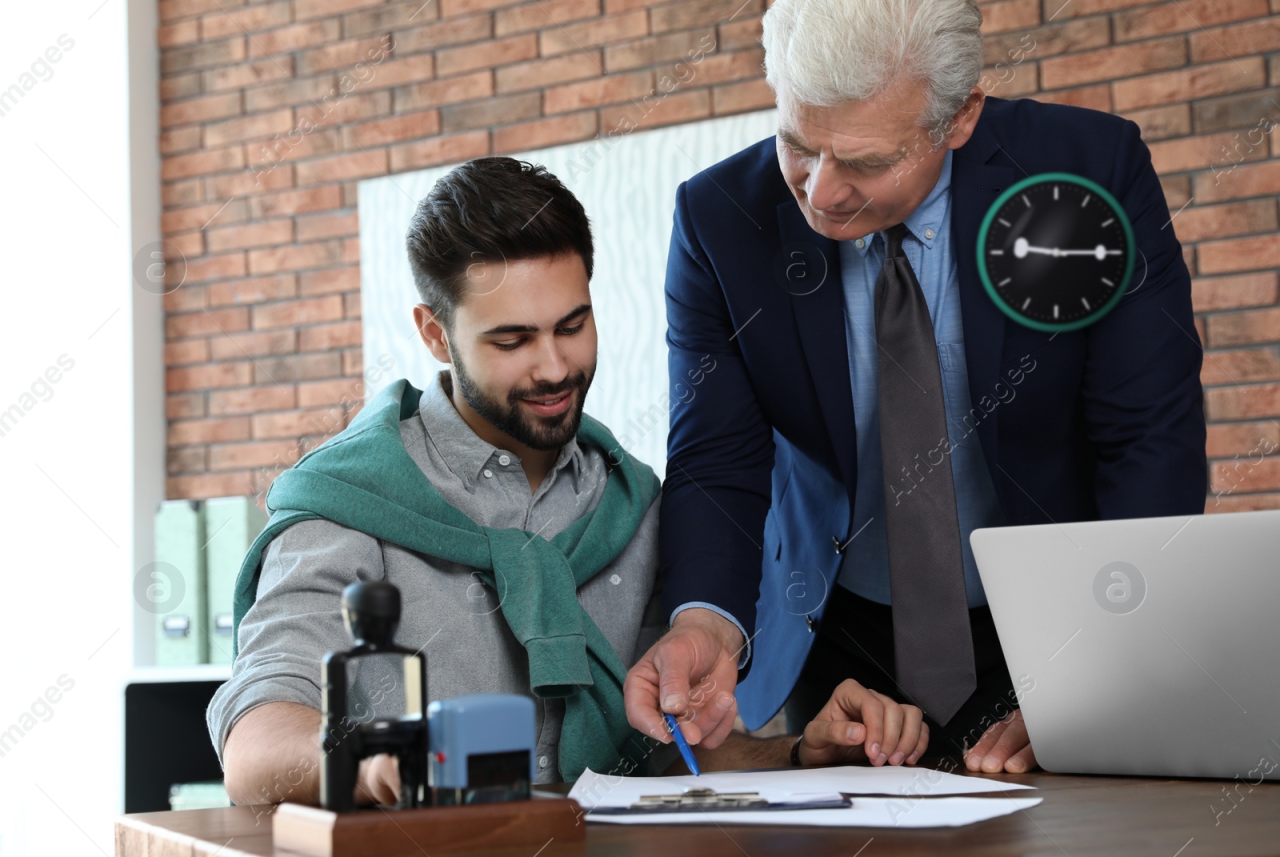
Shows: 9:15
